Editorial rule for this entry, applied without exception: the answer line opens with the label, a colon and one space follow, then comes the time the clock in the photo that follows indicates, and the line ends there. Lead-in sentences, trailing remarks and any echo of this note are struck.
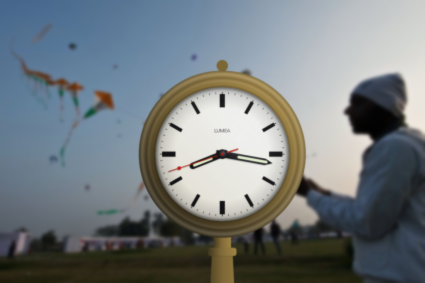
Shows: 8:16:42
